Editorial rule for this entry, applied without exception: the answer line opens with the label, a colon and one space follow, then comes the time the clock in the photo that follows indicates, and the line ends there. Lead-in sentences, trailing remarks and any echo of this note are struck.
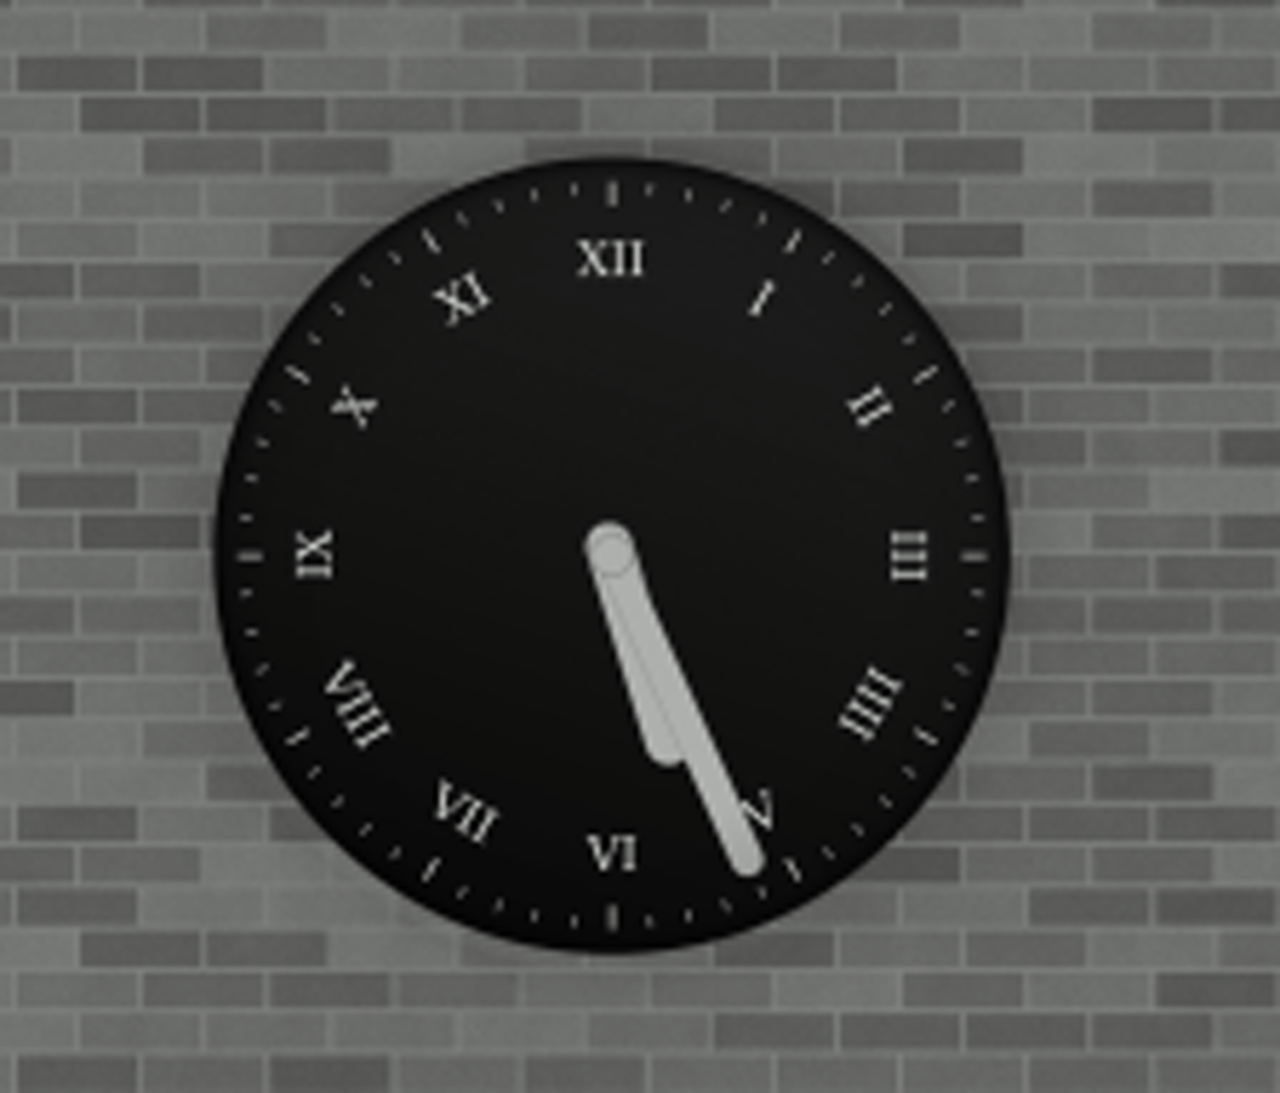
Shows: 5:26
